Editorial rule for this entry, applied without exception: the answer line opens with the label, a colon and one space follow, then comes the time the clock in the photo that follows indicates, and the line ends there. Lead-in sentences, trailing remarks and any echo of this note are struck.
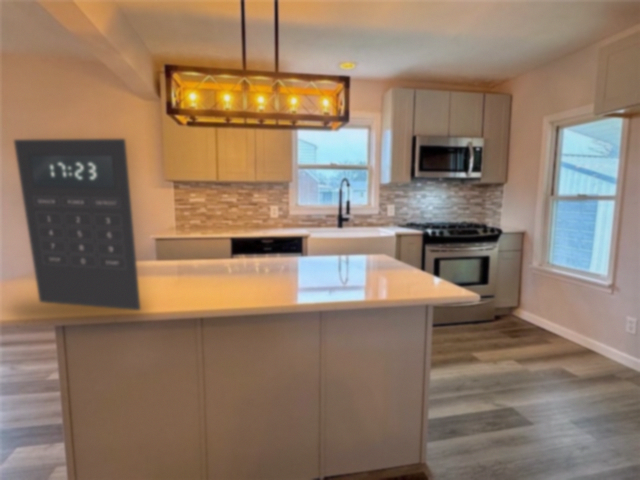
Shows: 17:23
